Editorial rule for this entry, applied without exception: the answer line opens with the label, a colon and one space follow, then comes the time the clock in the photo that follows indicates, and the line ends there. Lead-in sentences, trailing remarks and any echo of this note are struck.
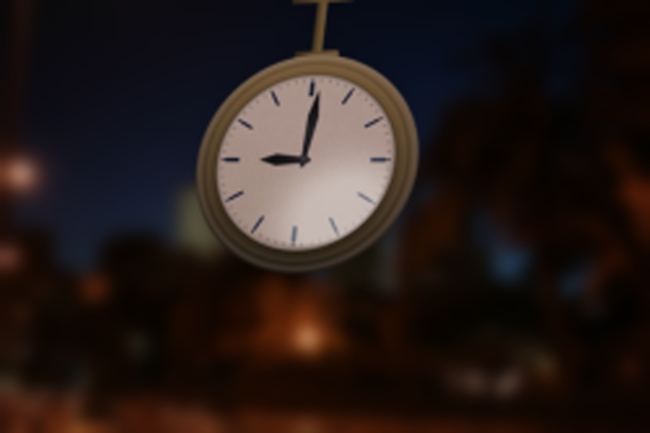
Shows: 9:01
